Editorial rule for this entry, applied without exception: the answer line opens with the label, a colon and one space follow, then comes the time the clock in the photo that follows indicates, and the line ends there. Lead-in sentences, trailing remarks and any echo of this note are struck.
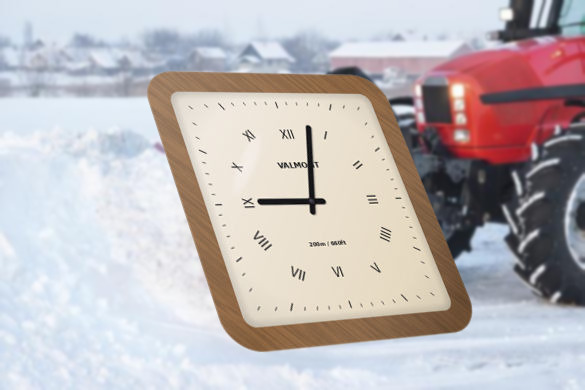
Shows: 9:03
